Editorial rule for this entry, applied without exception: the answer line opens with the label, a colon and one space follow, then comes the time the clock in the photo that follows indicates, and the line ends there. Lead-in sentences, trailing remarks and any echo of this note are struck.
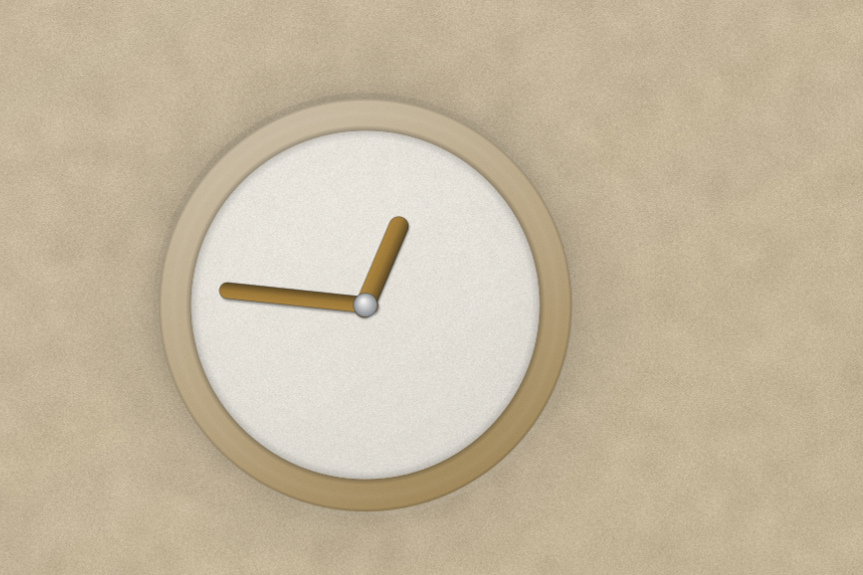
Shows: 12:46
